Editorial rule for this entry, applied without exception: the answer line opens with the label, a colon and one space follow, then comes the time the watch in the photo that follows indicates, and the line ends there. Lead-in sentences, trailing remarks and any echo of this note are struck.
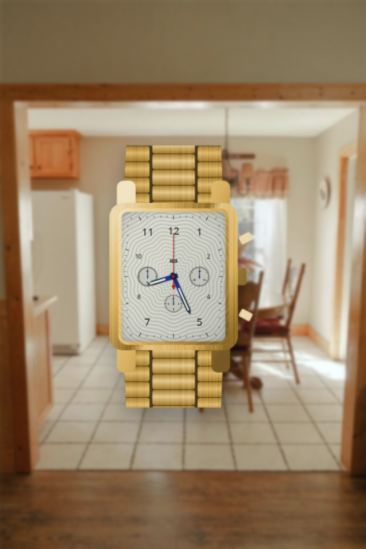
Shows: 8:26
